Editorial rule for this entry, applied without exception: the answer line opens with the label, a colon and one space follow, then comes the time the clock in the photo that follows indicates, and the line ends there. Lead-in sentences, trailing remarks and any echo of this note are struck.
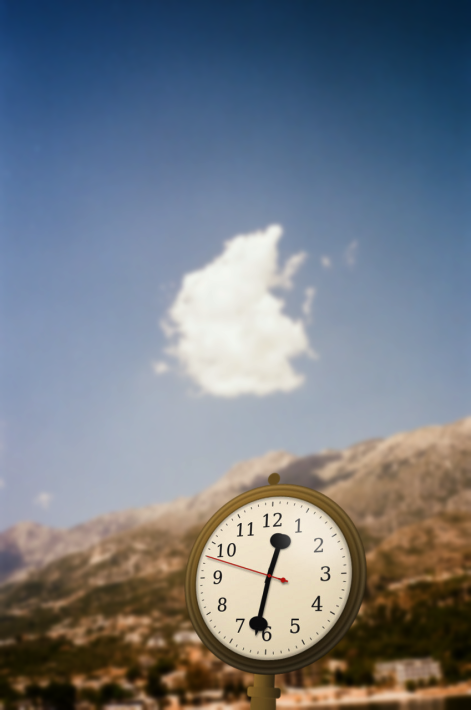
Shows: 12:31:48
